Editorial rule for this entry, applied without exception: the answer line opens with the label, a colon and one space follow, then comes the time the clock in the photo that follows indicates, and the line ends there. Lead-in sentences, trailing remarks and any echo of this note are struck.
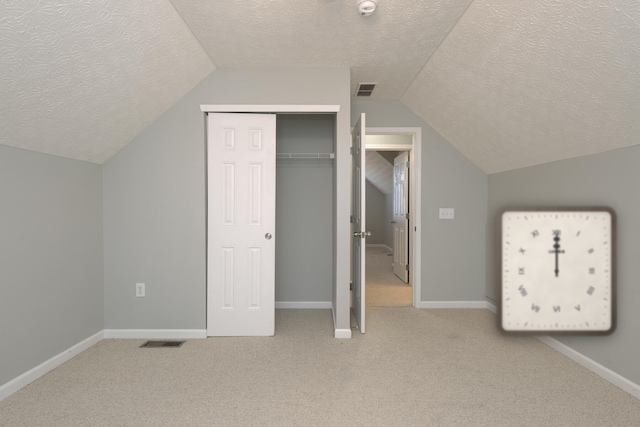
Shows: 12:00
